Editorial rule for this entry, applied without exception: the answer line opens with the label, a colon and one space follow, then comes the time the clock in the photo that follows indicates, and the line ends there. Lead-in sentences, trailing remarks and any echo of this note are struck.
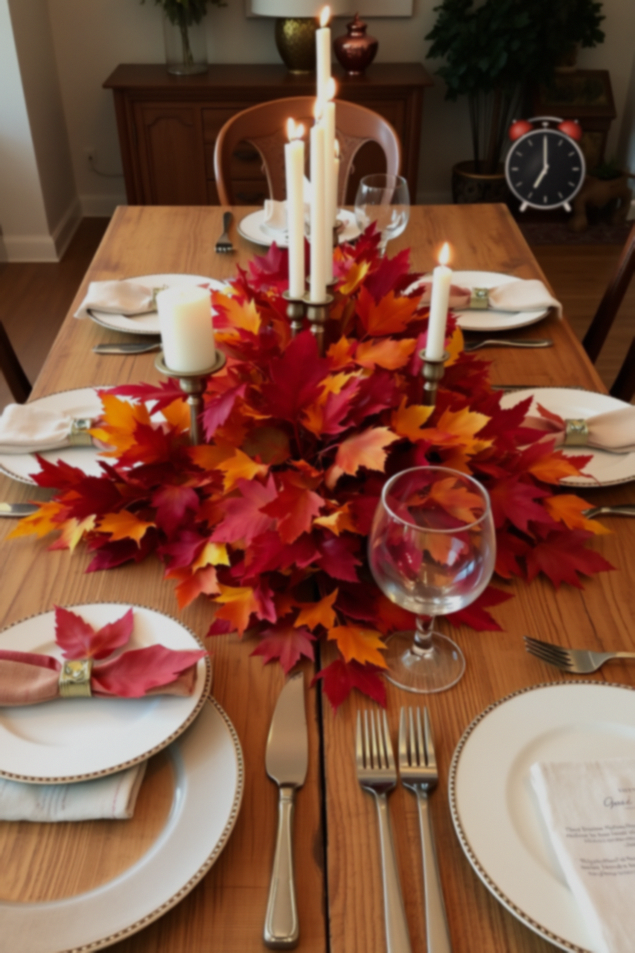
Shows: 7:00
